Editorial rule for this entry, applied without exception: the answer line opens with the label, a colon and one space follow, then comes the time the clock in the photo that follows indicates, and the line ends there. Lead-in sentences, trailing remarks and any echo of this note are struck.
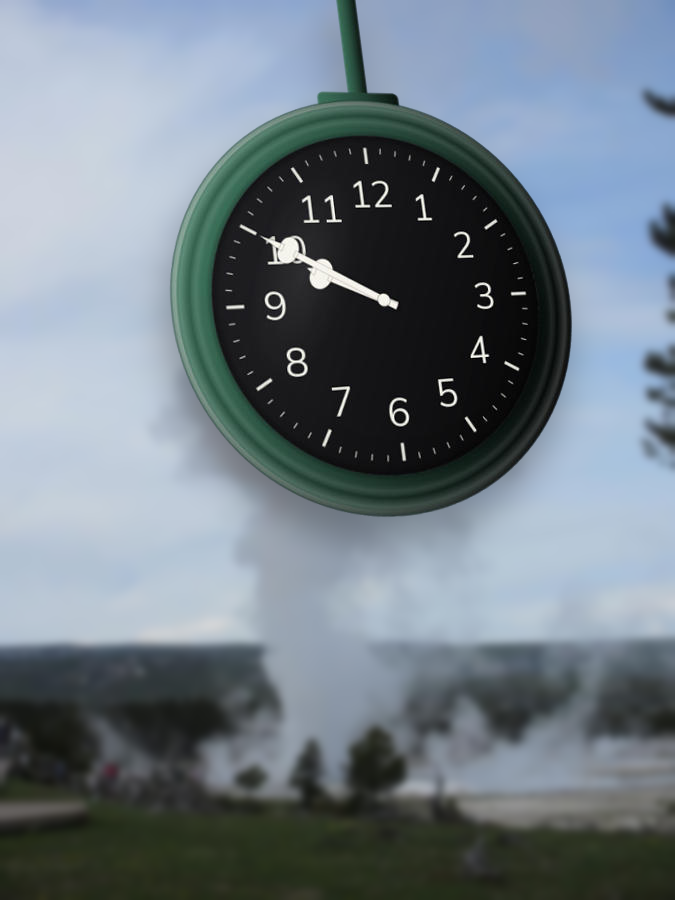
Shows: 9:50
